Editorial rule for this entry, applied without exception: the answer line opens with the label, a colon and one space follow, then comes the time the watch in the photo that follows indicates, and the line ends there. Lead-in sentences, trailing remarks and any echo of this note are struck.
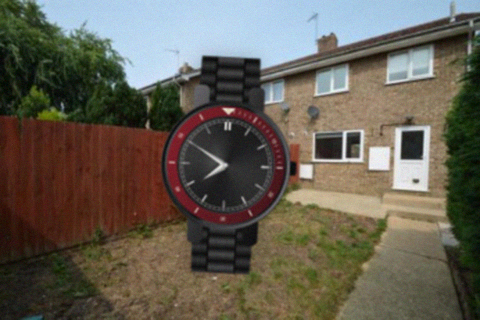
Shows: 7:50
